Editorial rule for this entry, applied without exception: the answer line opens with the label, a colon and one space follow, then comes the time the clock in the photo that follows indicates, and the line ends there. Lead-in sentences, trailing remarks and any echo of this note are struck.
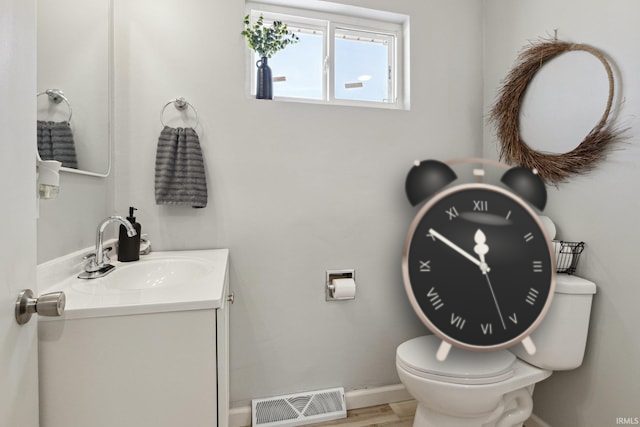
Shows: 11:50:27
